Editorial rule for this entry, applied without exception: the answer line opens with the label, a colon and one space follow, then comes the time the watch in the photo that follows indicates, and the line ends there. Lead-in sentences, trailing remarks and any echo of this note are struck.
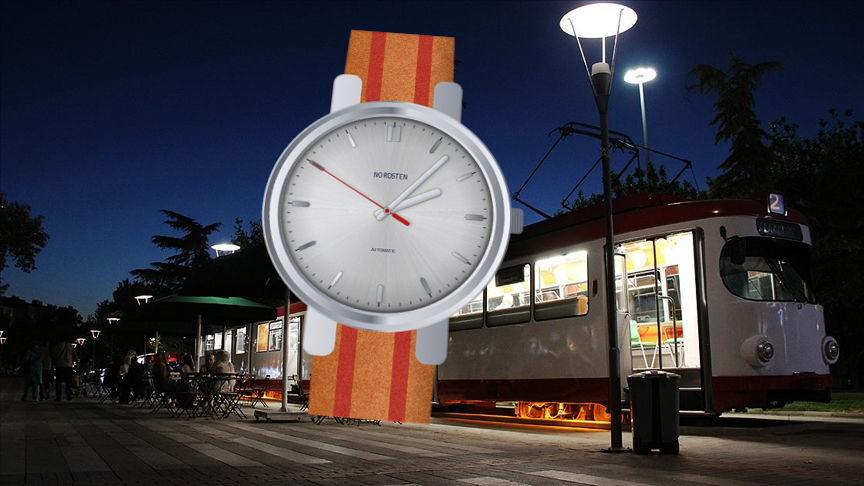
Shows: 2:06:50
